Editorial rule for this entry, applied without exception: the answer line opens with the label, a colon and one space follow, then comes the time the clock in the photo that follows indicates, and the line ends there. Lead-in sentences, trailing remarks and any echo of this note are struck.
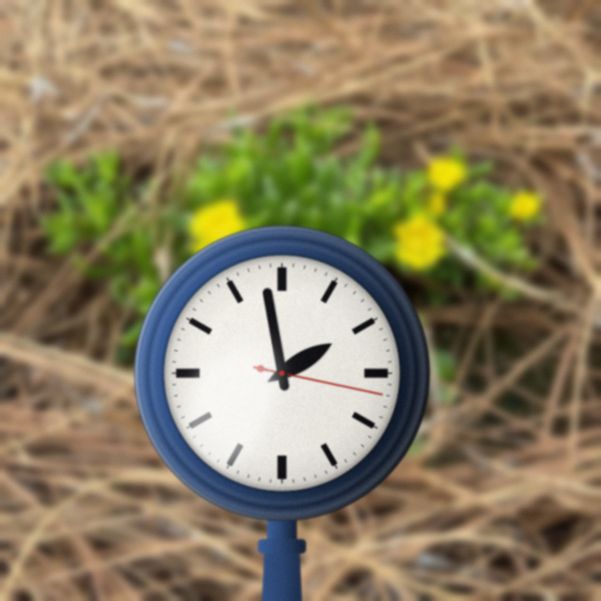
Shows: 1:58:17
